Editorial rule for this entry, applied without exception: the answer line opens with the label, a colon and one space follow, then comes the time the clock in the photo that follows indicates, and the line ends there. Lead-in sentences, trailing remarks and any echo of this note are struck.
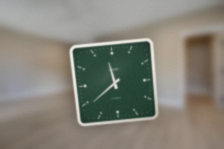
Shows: 11:39
